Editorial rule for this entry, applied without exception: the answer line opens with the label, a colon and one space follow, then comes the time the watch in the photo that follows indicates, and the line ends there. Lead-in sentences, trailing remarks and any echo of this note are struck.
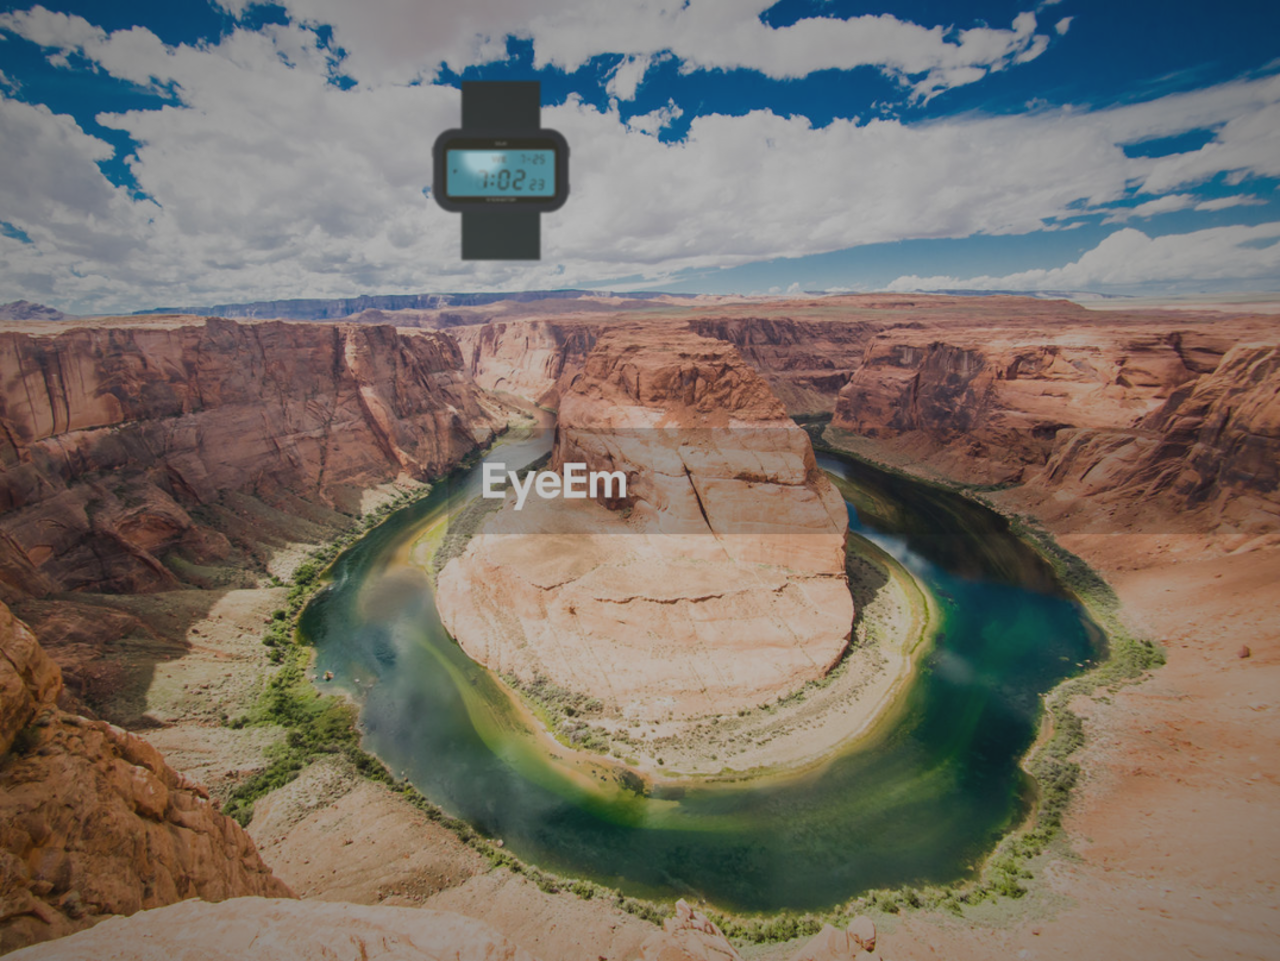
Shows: 7:02
